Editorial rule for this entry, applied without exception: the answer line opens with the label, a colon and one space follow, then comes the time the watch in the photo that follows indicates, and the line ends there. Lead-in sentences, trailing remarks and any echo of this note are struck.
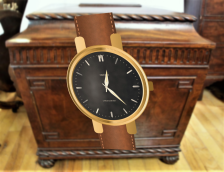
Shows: 12:23
